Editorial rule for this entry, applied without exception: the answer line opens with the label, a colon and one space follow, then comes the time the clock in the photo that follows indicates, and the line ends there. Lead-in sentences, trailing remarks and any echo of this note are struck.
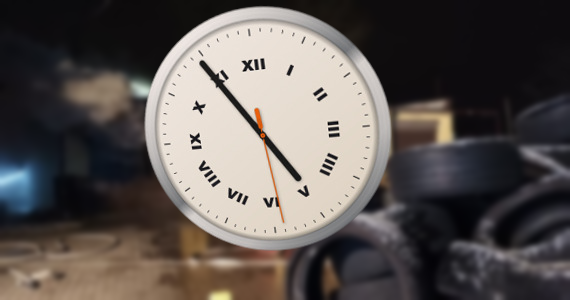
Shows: 4:54:29
